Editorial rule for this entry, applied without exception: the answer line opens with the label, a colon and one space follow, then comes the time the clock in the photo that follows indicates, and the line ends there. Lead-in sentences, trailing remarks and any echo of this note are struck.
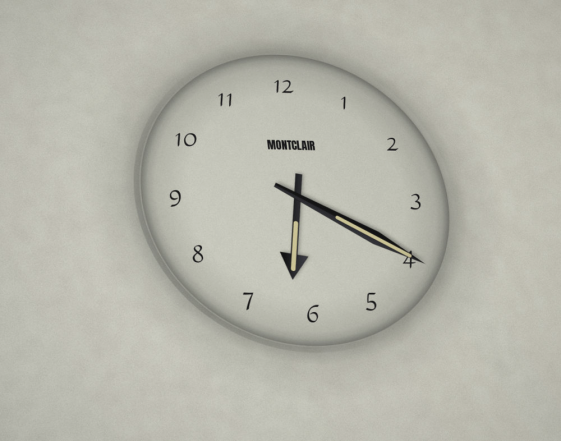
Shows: 6:20
